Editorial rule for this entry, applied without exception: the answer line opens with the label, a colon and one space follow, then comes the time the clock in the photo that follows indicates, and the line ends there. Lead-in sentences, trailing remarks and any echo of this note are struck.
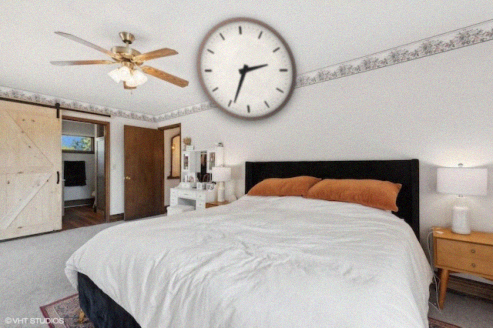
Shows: 2:34
